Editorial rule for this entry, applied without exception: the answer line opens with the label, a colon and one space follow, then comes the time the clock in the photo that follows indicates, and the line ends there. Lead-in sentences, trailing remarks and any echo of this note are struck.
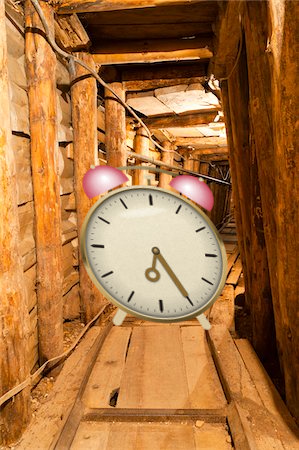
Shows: 6:25
